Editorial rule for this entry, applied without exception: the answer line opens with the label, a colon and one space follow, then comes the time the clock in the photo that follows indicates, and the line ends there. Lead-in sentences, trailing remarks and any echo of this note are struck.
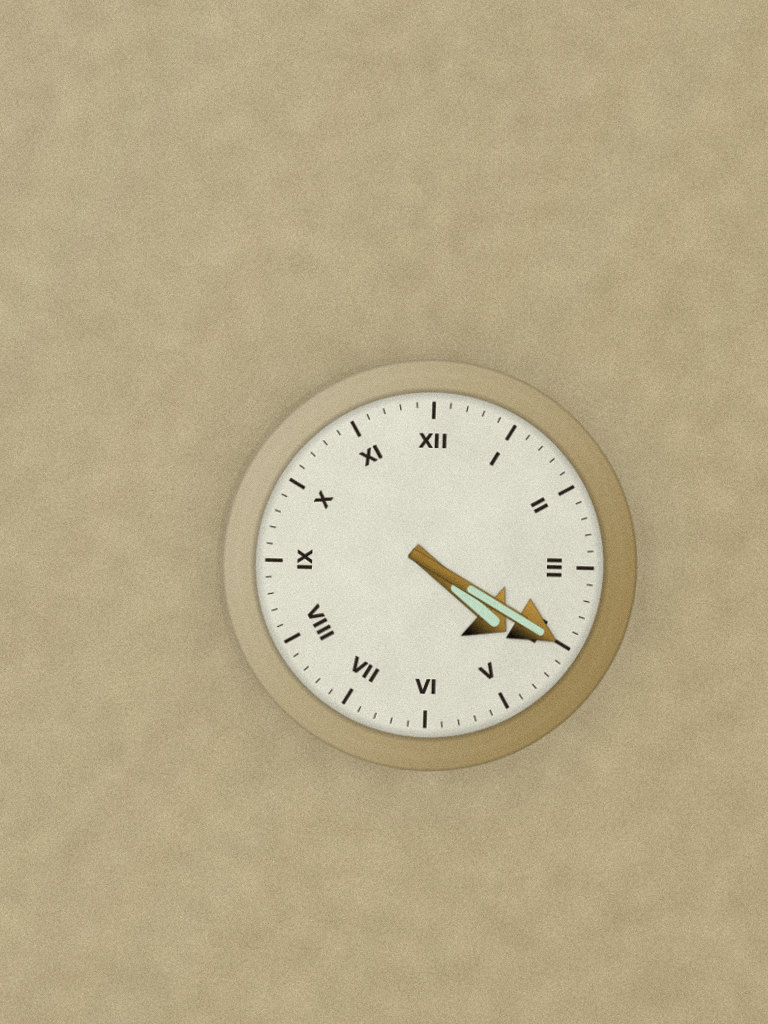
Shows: 4:20
